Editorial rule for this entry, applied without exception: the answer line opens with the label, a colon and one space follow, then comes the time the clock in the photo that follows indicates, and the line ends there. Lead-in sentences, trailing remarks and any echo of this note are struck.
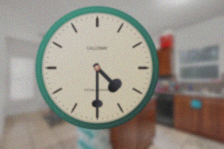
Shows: 4:30
